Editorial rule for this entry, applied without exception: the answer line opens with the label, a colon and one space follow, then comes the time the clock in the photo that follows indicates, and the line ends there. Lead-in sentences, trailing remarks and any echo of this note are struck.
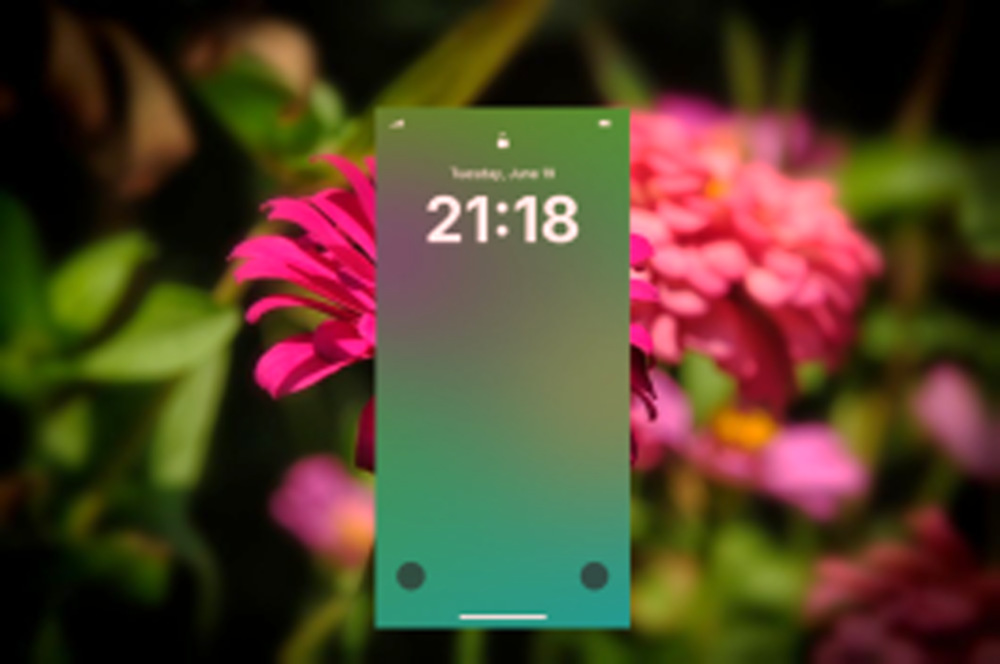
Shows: 21:18
